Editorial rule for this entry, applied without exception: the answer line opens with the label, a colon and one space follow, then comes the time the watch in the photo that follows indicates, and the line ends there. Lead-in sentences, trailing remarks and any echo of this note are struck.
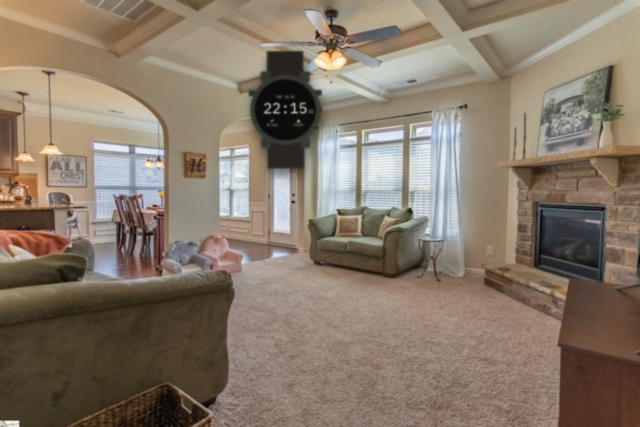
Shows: 22:15
